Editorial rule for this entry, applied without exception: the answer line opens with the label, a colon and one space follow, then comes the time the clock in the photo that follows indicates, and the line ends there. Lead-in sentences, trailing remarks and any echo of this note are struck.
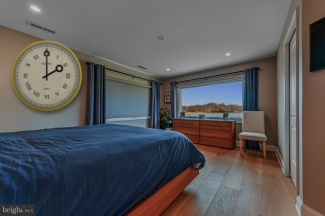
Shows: 2:00
